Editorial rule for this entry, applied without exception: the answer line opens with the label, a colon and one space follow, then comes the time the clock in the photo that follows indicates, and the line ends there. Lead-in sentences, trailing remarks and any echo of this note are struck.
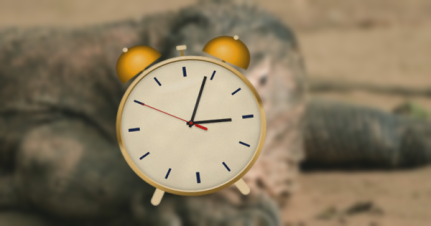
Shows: 3:03:50
